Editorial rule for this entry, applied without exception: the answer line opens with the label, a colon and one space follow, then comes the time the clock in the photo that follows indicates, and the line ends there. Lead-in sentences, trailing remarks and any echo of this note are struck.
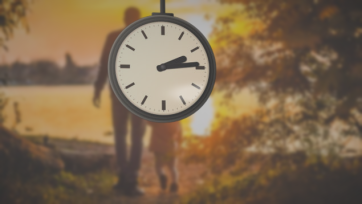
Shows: 2:14
